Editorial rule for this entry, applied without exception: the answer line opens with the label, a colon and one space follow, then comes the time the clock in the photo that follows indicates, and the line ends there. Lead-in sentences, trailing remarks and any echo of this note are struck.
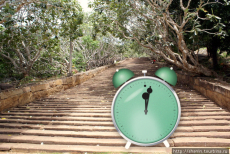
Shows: 12:02
